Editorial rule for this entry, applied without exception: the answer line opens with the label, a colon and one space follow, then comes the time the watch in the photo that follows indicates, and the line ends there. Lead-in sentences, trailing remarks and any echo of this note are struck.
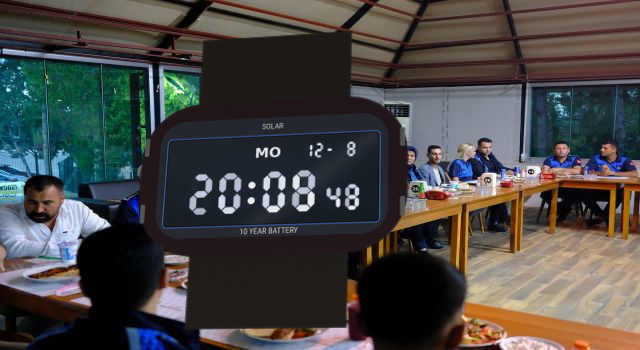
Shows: 20:08:48
